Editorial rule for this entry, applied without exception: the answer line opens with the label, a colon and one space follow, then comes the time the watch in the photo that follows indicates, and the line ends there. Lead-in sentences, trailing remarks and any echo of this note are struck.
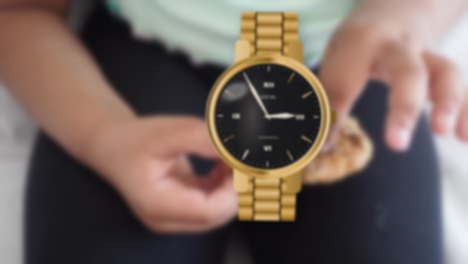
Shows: 2:55
